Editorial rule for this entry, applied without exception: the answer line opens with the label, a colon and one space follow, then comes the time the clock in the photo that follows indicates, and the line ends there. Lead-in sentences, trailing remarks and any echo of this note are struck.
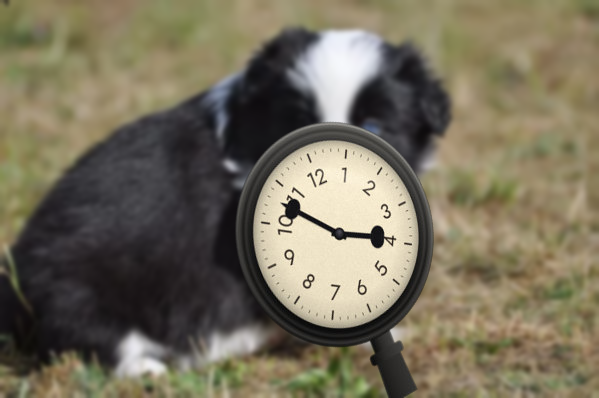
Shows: 3:53
